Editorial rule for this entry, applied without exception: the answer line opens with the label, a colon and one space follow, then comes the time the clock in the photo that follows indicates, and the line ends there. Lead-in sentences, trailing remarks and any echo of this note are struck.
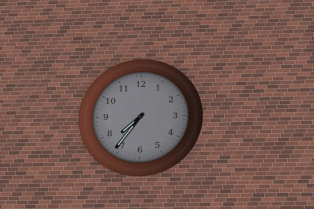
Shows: 7:36
